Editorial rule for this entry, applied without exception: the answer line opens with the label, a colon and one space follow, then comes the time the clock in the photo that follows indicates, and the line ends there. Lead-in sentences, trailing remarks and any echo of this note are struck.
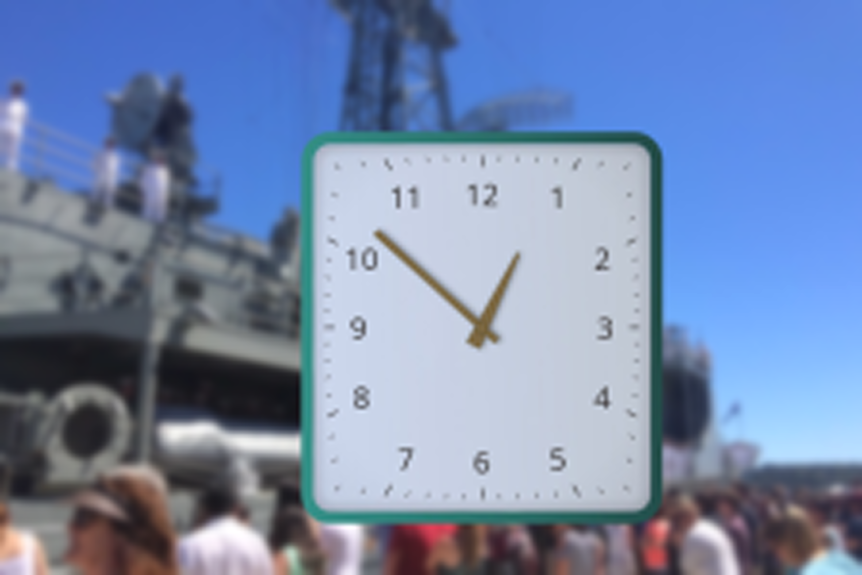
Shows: 12:52
